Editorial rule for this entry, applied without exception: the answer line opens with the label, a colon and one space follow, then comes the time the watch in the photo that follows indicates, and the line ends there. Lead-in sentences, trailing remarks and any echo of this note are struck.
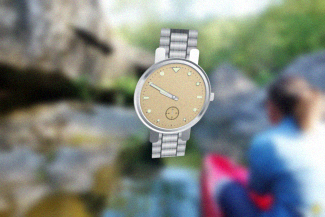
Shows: 9:50
